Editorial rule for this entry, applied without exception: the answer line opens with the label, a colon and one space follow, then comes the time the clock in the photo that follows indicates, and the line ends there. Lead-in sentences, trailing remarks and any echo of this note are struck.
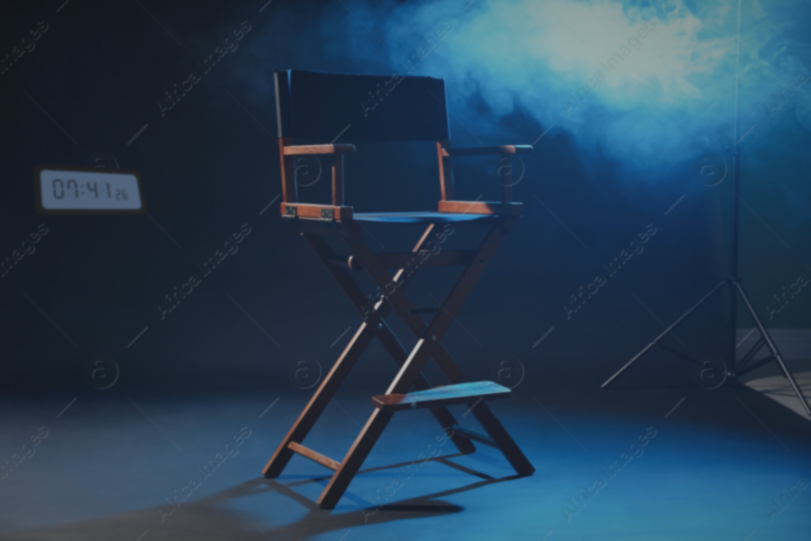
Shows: 7:41
